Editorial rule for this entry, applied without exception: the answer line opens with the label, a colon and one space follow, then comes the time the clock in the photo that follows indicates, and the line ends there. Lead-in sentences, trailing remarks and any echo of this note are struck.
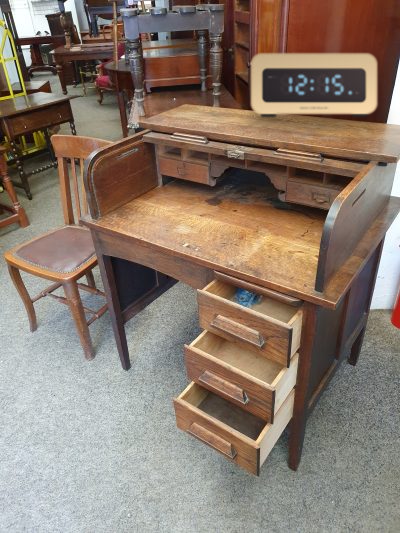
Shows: 12:15
